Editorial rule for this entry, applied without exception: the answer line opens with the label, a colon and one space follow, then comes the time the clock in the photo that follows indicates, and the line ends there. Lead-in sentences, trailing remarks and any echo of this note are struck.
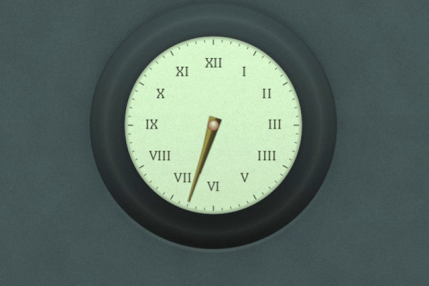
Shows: 6:33
